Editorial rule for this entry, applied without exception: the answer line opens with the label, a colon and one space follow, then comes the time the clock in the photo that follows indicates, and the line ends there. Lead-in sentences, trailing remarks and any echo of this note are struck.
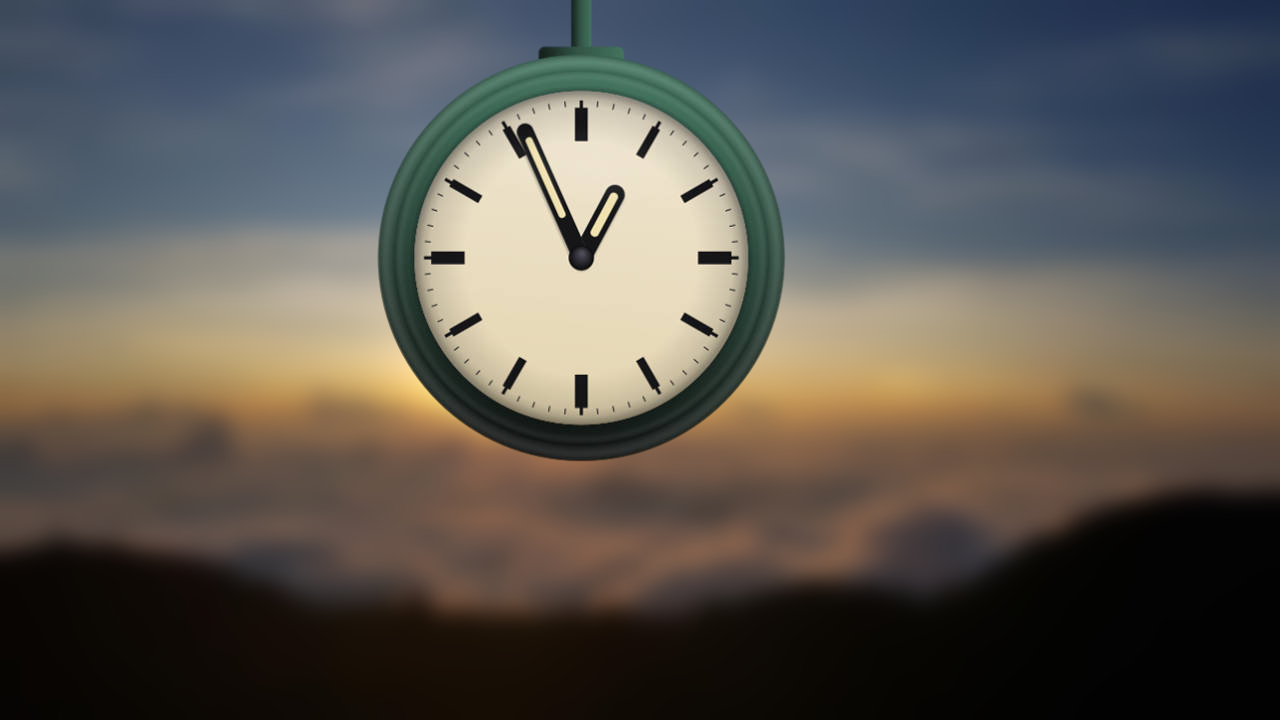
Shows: 12:56
